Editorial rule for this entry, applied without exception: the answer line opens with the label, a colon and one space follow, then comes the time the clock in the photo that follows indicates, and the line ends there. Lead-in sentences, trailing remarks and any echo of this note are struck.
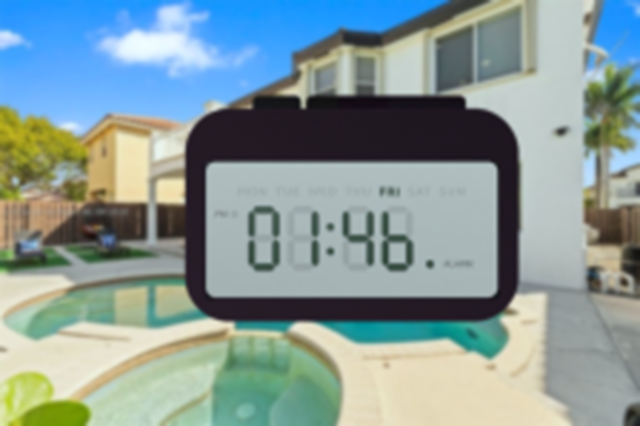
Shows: 1:46
